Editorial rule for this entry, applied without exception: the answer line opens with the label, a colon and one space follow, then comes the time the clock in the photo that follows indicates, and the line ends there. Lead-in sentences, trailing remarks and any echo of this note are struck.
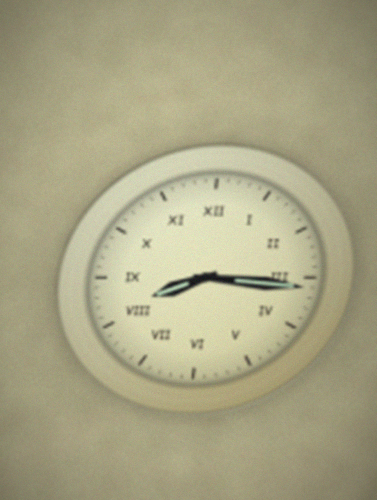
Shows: 8:16
